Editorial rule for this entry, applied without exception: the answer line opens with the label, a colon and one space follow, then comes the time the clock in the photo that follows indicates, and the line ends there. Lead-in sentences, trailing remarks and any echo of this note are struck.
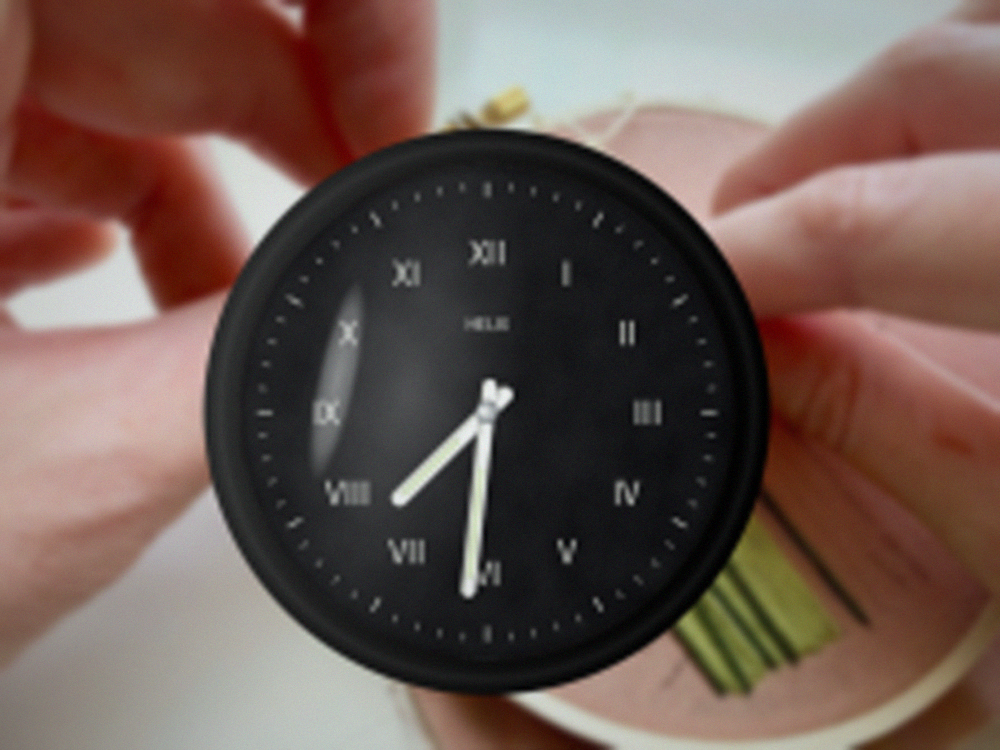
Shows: 7:31
